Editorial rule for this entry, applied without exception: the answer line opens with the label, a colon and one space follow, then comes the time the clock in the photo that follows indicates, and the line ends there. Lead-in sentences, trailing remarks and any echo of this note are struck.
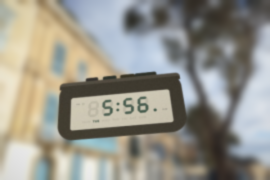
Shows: 5:56
